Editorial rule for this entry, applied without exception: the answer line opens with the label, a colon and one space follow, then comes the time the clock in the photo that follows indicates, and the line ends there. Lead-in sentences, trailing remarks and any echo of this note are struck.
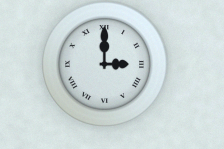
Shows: 3:00
